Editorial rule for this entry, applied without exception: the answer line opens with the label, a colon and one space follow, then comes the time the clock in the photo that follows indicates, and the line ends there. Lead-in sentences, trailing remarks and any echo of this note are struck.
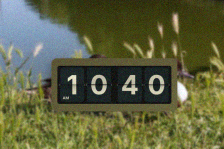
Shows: 10:40
